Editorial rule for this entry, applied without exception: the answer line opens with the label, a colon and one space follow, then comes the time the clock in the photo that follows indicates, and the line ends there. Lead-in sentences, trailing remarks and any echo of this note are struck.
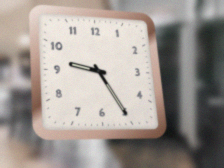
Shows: 9:25
